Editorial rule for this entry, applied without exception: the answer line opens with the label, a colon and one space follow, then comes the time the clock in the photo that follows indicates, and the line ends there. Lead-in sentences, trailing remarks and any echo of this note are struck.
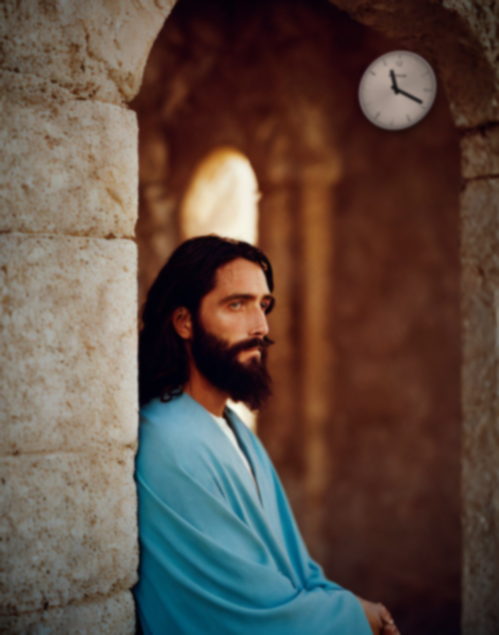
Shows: 11:19
